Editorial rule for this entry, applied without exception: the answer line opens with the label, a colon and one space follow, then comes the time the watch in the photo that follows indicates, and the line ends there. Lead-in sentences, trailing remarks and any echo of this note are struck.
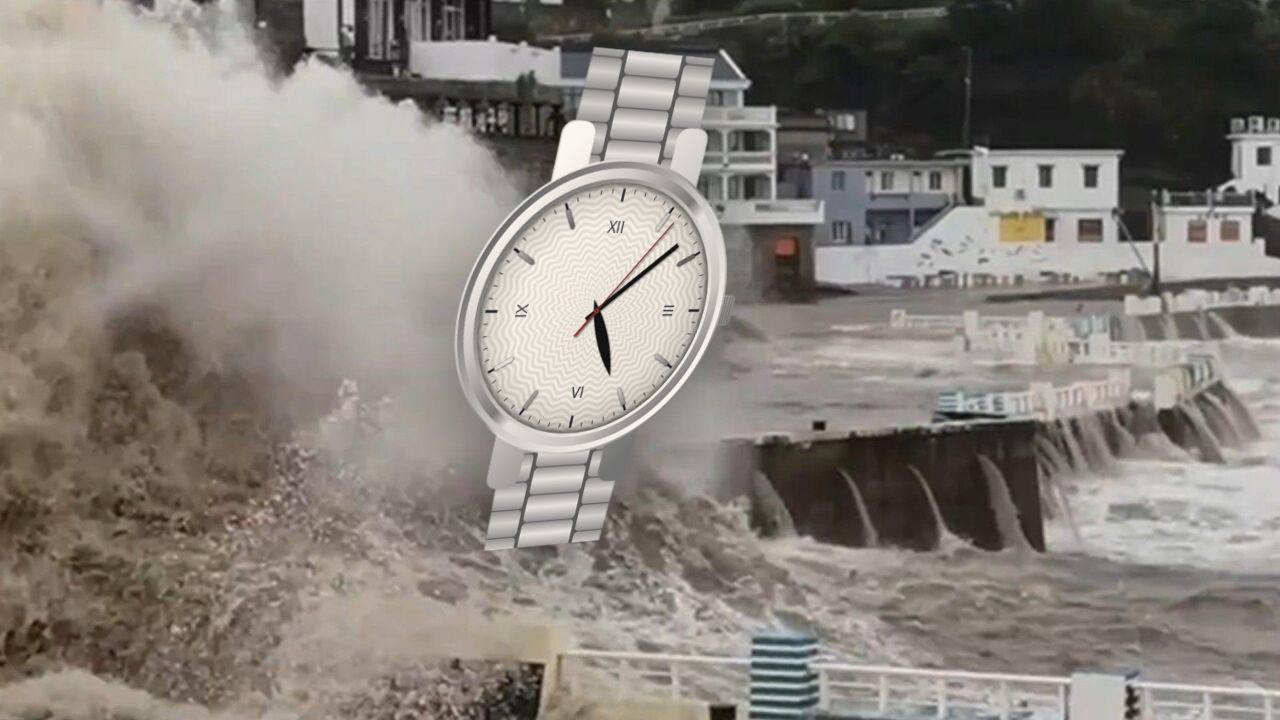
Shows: 5:08:06
